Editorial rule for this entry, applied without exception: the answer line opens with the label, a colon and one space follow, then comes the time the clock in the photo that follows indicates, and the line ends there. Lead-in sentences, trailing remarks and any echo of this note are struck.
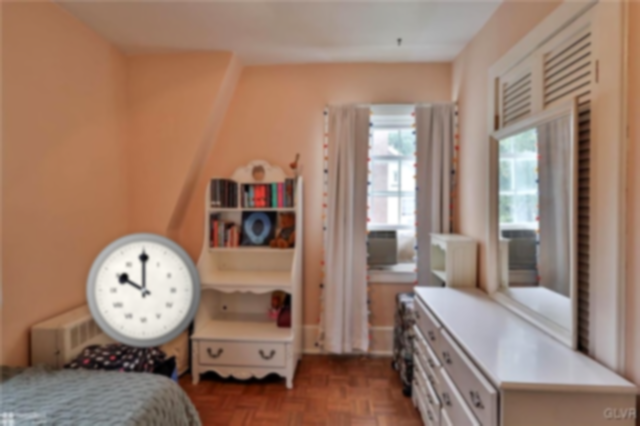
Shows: 10:00
